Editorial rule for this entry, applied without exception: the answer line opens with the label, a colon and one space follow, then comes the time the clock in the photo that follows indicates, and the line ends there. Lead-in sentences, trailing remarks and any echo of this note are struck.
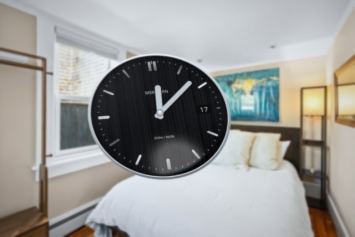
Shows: 12:08
